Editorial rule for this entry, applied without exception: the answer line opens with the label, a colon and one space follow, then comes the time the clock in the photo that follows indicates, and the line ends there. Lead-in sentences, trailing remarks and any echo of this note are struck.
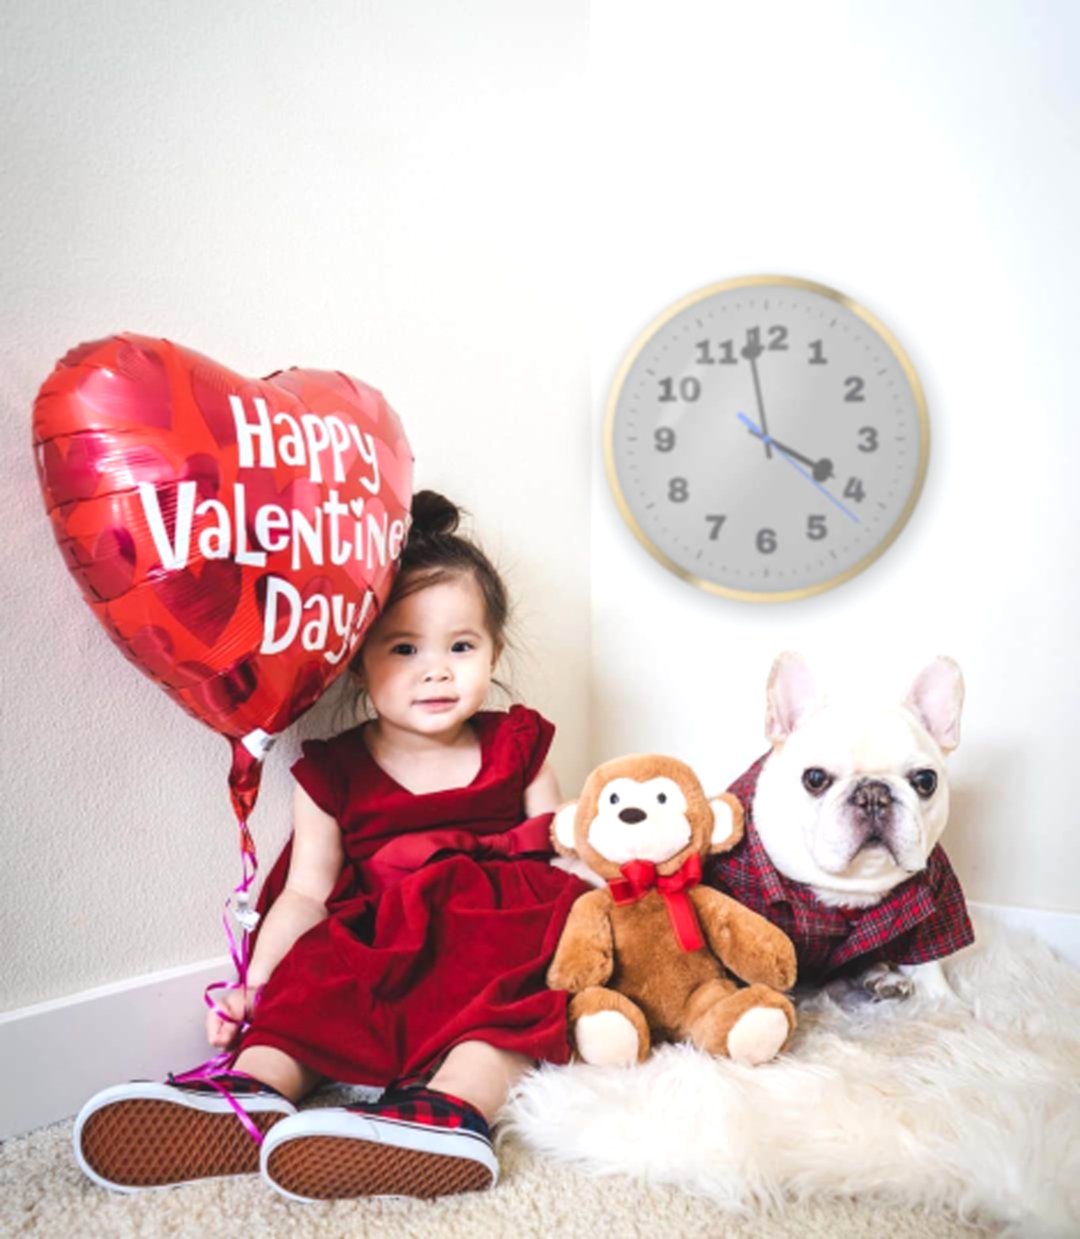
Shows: 3:58:22
